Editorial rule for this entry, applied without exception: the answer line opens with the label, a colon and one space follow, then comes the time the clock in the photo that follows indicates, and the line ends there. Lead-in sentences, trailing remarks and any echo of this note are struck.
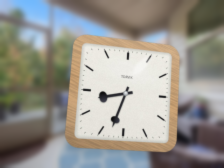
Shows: 8:33
